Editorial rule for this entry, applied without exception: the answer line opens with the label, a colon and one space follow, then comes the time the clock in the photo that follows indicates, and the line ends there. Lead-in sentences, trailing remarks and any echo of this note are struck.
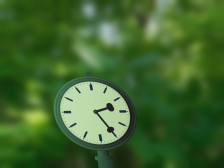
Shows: 2:25
